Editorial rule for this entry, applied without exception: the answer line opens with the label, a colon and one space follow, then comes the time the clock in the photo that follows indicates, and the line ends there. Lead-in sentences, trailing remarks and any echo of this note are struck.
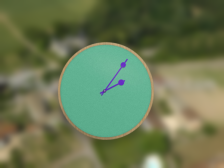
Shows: 2:06
